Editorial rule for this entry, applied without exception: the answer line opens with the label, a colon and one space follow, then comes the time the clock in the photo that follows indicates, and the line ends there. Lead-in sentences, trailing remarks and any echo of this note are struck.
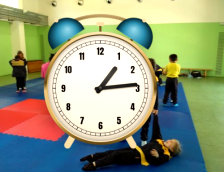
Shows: 1:14
